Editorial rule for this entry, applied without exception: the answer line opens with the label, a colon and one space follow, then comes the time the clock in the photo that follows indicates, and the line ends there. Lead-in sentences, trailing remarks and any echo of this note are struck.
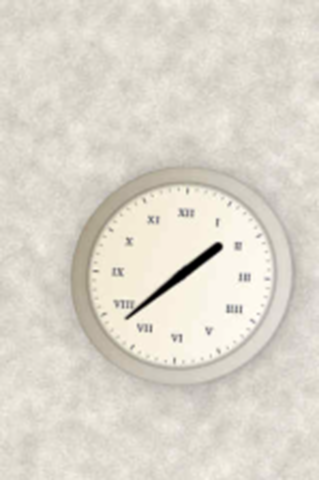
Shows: 1:38
